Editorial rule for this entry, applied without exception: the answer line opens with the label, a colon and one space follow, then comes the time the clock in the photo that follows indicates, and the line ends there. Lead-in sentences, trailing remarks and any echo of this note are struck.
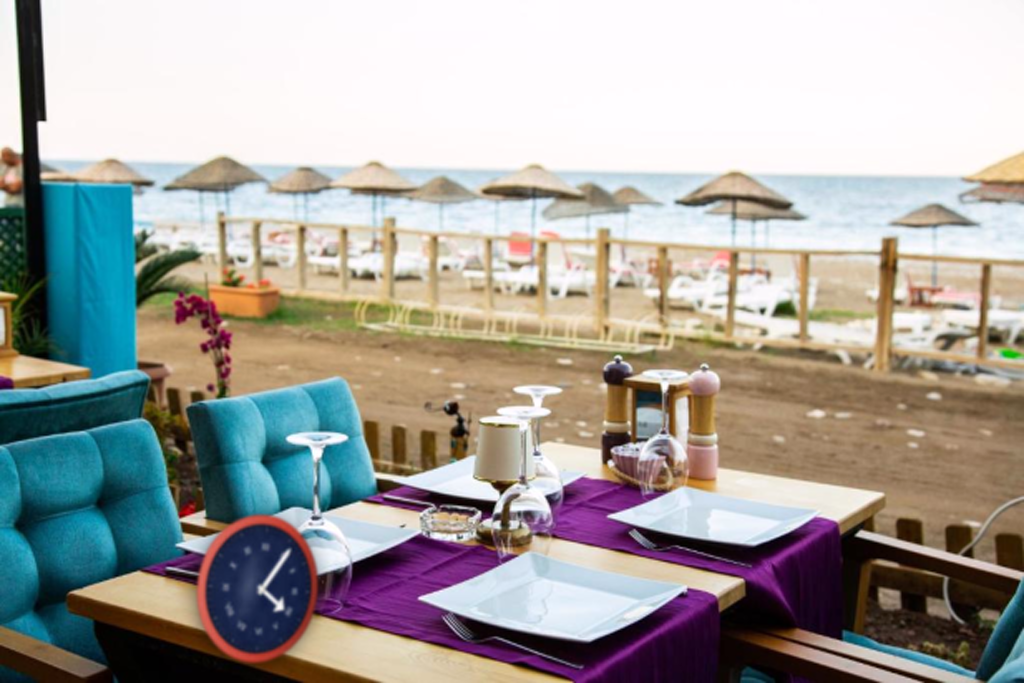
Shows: 4:06
